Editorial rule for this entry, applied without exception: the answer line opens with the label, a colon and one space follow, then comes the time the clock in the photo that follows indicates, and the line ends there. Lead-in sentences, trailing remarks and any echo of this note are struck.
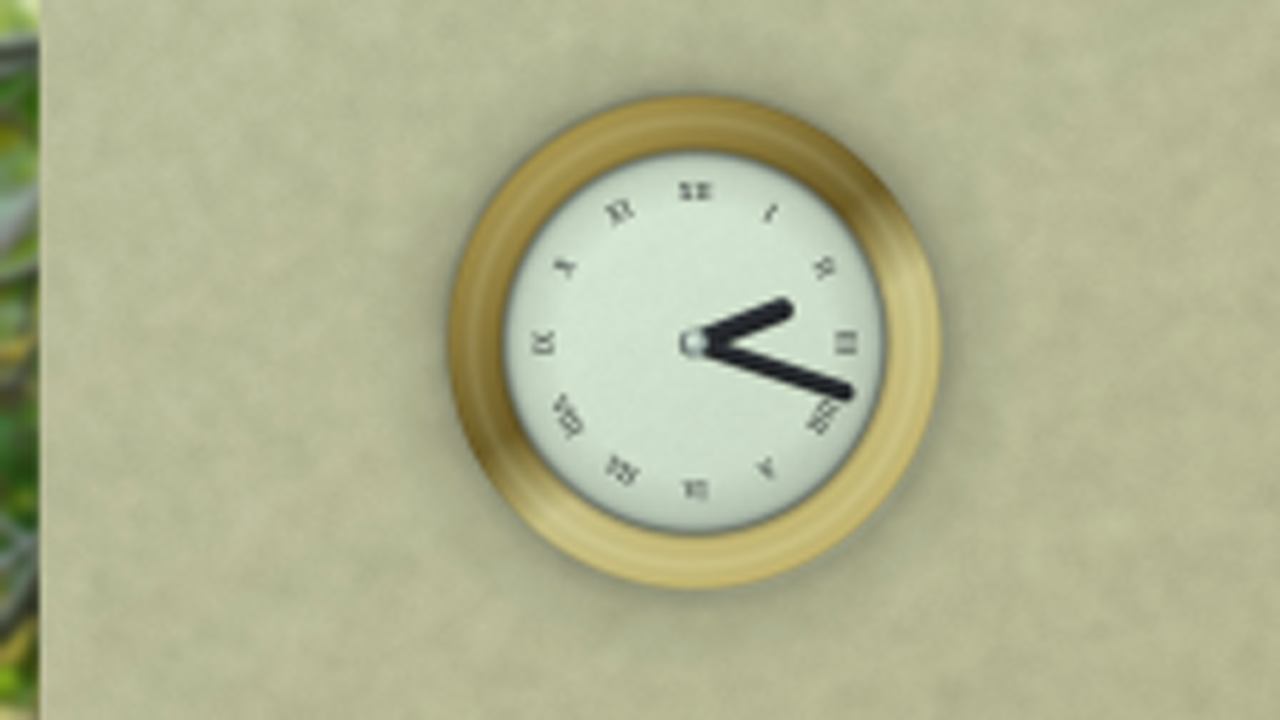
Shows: 2:18
